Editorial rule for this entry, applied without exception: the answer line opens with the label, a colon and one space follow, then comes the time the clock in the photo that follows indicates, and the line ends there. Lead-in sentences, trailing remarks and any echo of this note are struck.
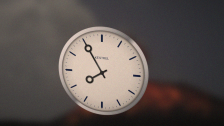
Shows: 7:55
